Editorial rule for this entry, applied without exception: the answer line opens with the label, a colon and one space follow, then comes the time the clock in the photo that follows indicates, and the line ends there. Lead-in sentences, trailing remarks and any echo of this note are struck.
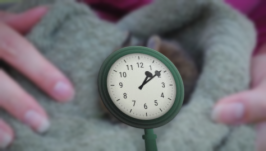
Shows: 1:09
